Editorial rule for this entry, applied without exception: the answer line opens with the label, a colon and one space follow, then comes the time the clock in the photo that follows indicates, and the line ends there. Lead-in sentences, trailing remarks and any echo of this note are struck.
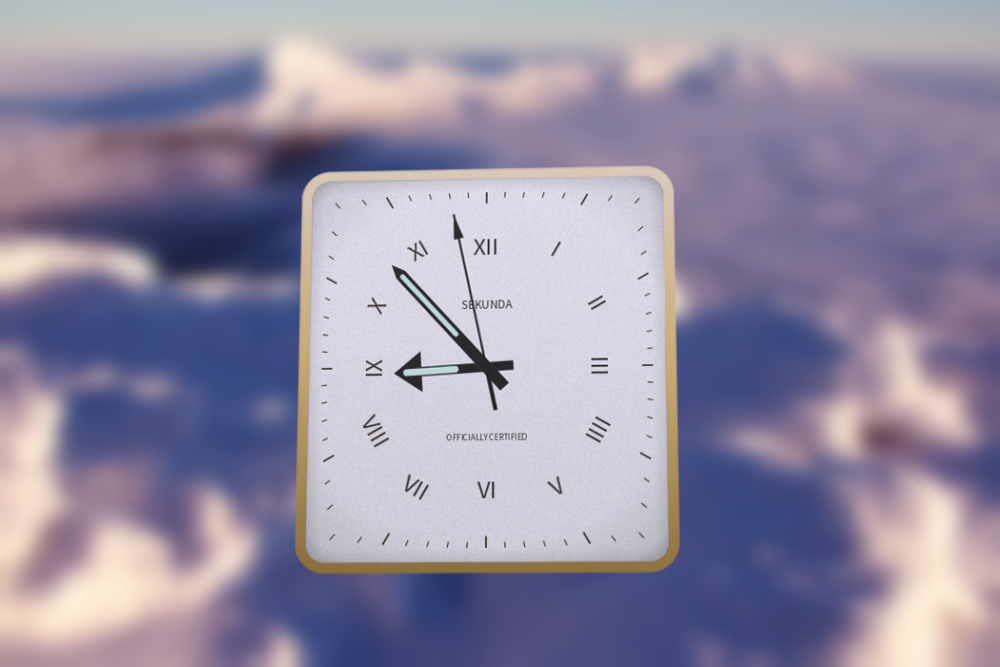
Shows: 8:52:58
